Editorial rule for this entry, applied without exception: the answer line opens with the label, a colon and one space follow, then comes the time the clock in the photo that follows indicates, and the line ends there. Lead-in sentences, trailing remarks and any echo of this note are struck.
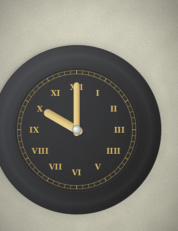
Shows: 10:00
